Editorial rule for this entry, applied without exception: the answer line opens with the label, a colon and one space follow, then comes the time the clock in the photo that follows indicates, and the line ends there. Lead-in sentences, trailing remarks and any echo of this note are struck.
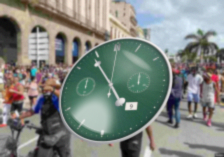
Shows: 4:54
